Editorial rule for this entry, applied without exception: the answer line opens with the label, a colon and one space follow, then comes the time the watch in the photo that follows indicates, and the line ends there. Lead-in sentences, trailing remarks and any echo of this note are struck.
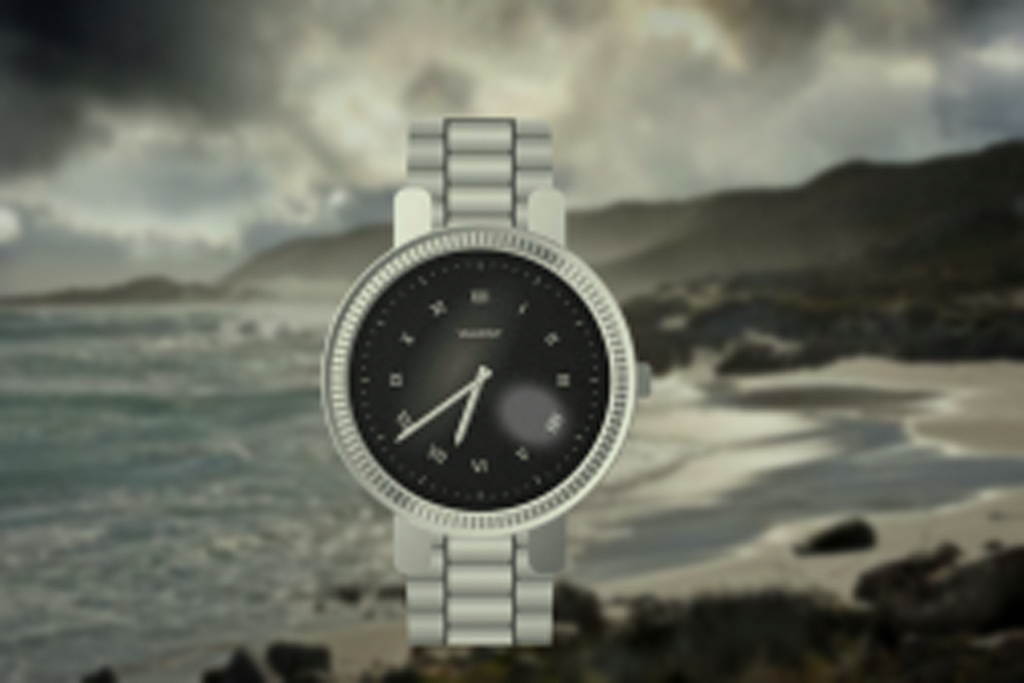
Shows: 6:39
